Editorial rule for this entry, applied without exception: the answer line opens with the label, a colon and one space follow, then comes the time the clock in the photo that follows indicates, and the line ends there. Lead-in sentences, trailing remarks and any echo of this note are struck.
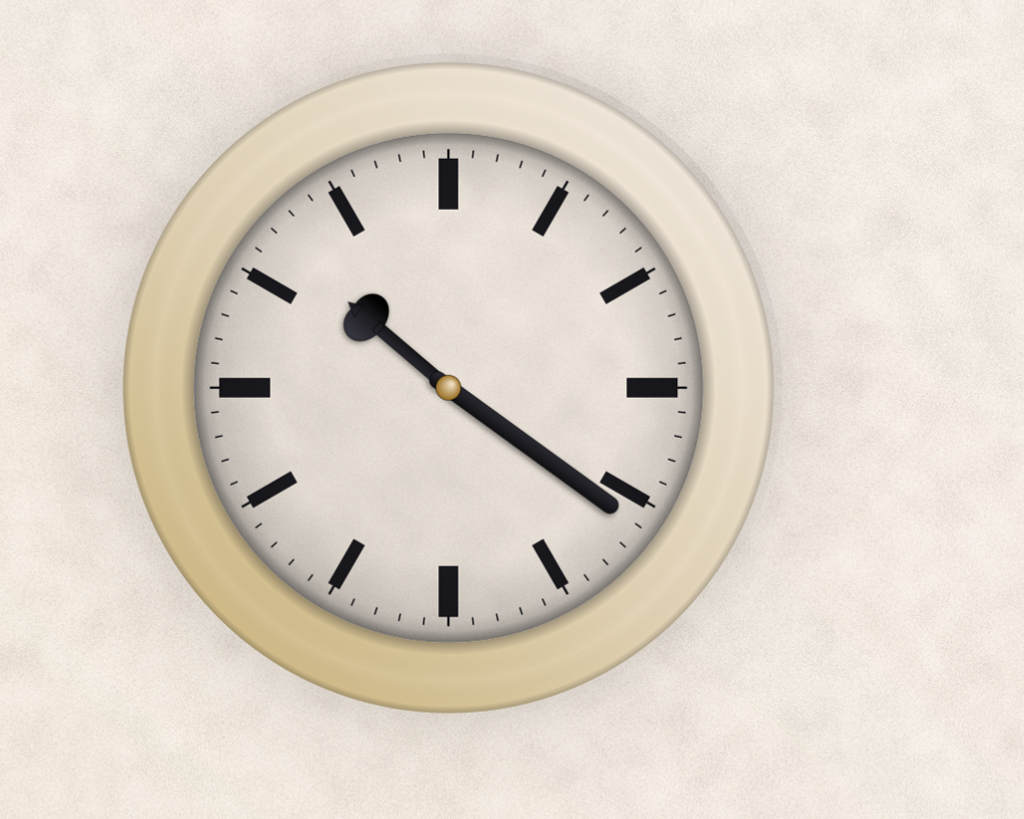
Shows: 10:21
